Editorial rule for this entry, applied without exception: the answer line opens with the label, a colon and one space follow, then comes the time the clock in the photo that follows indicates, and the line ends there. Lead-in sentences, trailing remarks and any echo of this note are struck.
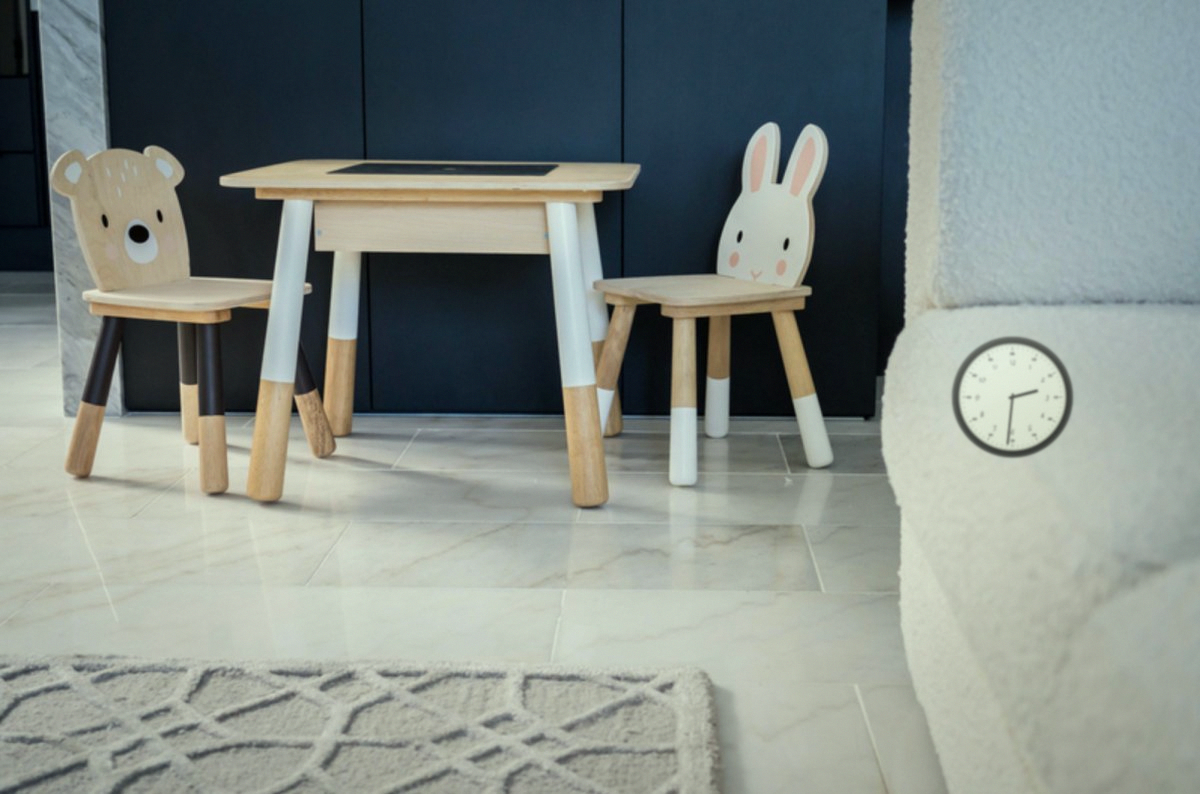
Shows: 2:31
